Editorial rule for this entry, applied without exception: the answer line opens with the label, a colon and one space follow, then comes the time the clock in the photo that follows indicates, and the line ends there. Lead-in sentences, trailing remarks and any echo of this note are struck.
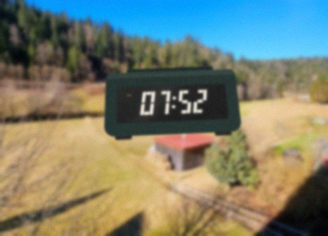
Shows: 7:52
